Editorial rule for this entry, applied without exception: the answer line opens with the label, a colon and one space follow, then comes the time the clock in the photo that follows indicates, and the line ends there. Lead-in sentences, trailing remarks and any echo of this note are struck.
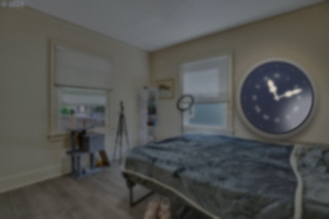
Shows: 11:12
